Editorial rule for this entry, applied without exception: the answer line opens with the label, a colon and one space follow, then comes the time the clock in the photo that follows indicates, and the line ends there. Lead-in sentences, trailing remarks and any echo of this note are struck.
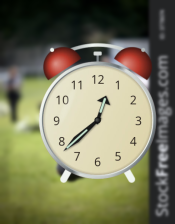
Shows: 12:38
